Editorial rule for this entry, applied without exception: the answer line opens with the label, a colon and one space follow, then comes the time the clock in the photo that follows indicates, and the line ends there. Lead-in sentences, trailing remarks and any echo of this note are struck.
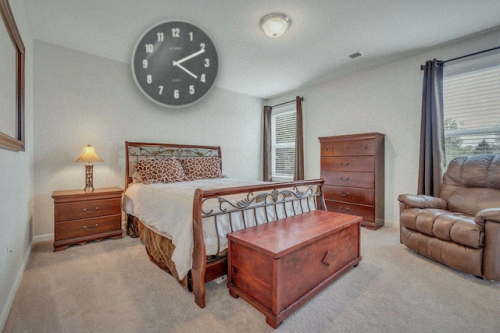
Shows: 4:11
